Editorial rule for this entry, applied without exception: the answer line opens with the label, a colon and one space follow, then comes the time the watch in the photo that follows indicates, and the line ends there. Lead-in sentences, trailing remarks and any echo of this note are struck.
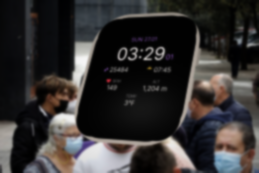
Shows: 3:29
